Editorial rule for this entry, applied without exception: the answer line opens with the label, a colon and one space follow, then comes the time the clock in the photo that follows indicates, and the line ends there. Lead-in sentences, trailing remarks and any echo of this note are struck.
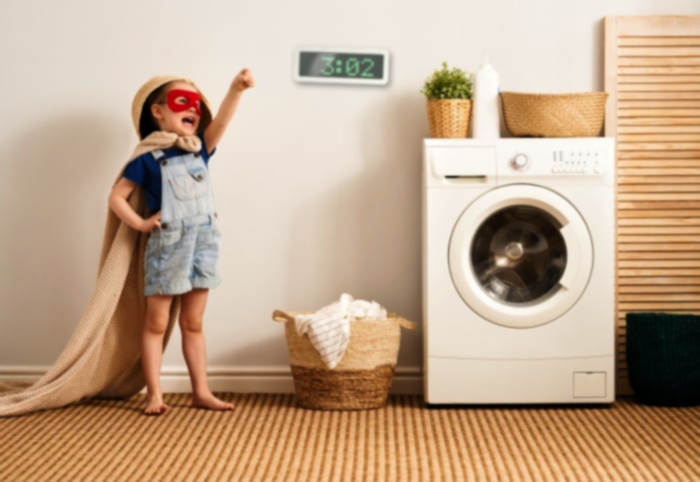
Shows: 3:02
